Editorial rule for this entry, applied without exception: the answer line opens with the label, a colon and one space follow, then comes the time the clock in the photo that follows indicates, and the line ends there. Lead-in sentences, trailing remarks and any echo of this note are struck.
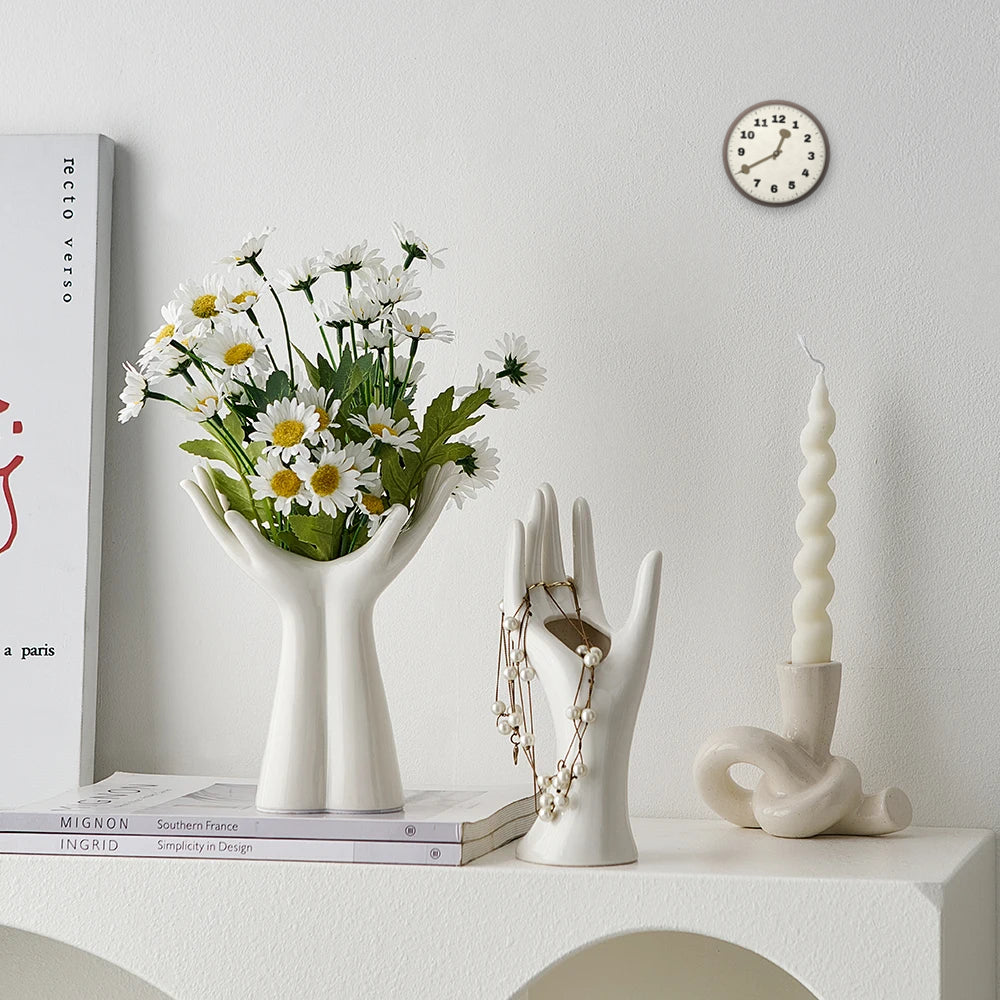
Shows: 12:40
